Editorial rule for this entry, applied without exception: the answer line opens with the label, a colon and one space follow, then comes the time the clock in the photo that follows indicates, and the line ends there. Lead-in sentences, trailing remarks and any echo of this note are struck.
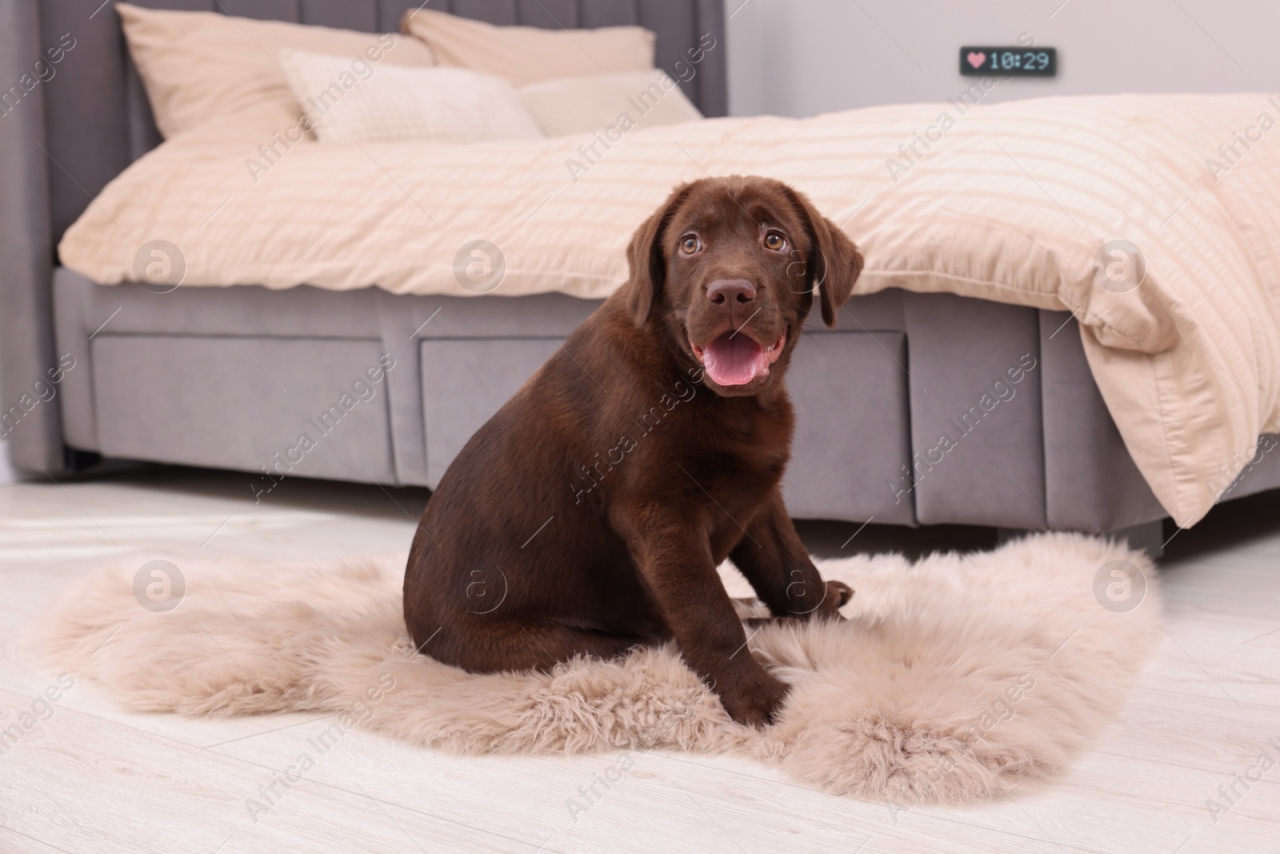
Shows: 10:29
